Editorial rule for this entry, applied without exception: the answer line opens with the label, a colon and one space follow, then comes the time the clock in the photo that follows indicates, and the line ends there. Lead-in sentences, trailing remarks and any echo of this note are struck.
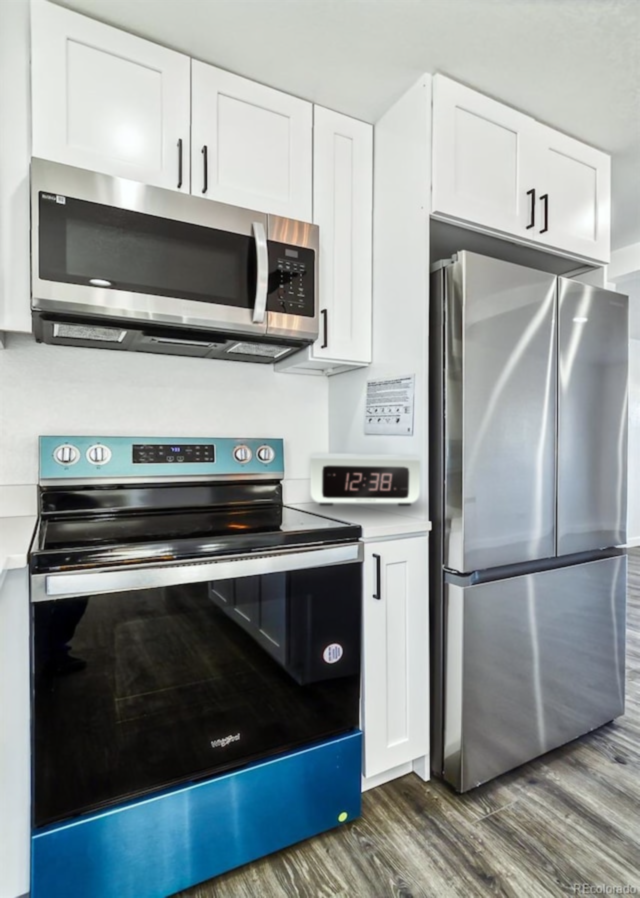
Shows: 12:38
